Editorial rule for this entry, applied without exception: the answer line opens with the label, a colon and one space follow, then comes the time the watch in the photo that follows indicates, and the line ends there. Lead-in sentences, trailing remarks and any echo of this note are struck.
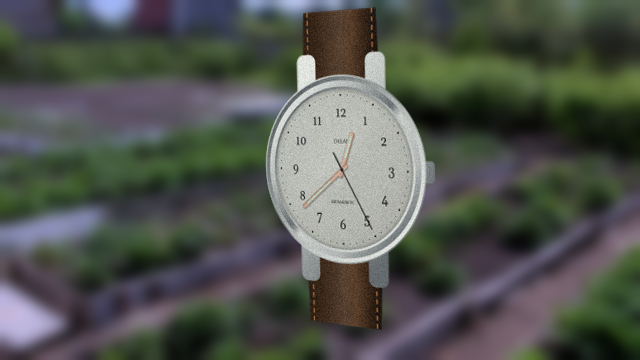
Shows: 12:38:25
